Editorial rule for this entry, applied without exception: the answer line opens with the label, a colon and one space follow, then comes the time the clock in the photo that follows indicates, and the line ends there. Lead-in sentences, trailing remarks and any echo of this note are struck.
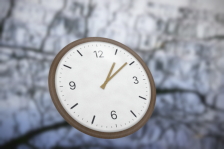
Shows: 1:09
